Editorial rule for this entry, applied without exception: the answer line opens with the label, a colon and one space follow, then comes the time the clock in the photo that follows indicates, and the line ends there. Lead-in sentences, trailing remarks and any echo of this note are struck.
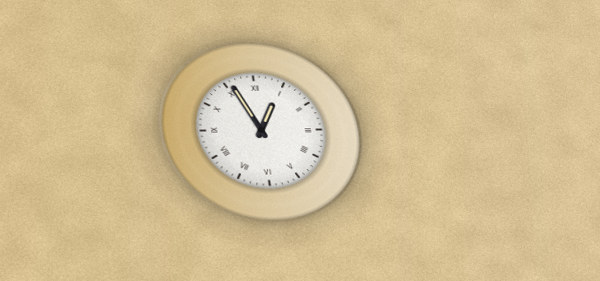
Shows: 12:56
